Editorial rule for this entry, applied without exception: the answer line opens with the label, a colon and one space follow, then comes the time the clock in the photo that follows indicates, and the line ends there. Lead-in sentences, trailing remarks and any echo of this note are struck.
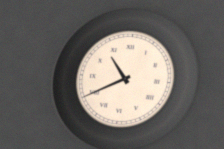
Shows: 10:40
